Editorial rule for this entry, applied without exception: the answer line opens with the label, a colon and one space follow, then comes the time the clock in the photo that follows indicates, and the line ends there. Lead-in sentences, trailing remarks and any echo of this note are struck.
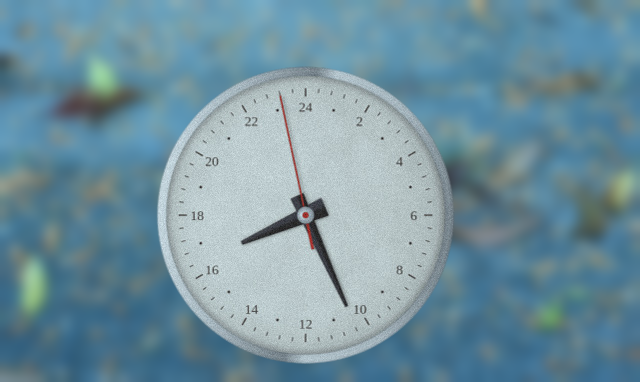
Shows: 16:25:58
